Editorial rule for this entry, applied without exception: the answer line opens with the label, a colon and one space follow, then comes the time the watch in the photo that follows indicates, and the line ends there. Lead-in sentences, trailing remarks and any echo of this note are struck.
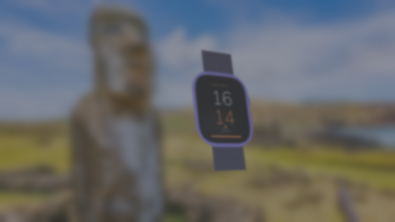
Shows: 16:14
